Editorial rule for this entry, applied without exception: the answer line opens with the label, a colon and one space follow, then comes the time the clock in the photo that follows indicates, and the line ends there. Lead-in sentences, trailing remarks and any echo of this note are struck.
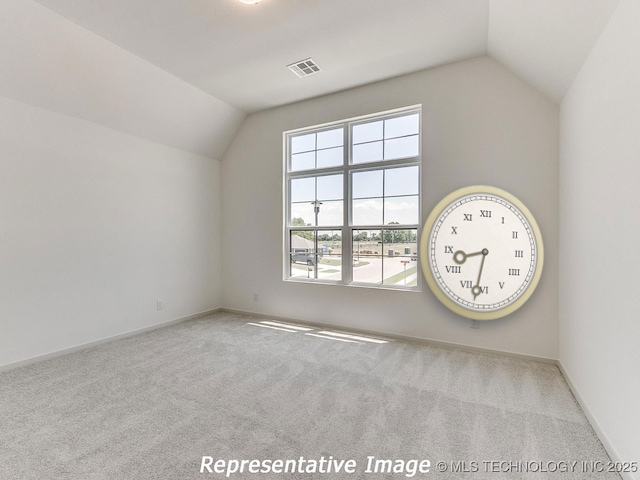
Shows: 8:32
